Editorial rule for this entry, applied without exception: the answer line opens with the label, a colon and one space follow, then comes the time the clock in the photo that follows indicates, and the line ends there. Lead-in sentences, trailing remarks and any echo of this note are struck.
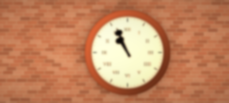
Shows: 10:56
